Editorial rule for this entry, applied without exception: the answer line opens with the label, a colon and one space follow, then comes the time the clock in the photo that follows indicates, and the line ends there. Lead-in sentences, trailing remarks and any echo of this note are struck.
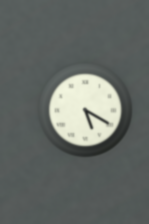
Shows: 5:20
